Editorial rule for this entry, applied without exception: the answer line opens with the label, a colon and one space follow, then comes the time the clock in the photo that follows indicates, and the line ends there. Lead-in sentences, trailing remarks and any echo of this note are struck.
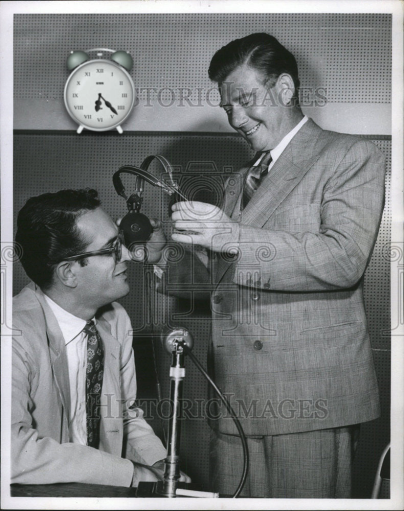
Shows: 6:23
